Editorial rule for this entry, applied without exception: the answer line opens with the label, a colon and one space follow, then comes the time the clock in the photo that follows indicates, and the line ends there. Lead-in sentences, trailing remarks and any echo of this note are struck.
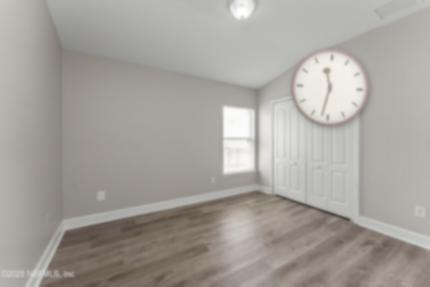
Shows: 11:32
